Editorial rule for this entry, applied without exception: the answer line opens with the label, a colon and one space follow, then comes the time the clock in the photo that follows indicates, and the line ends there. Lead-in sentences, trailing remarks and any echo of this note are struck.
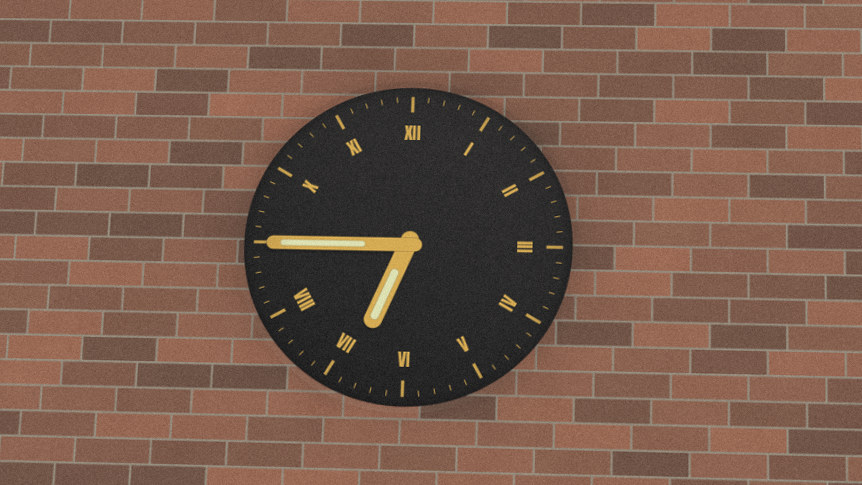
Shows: 6:45
